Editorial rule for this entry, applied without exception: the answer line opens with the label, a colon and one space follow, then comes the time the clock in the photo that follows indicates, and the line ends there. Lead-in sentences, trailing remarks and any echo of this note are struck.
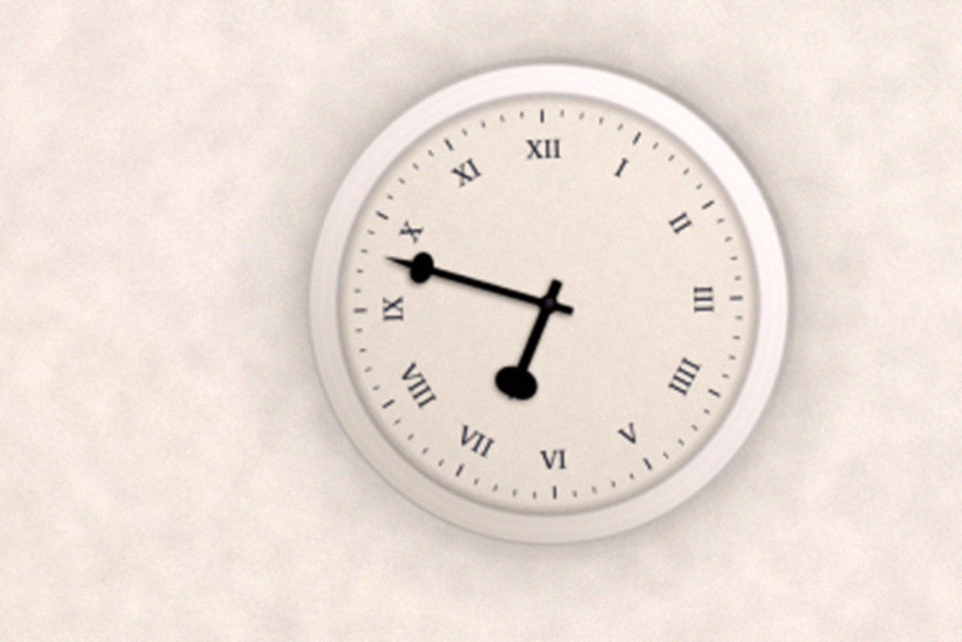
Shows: 6:48
